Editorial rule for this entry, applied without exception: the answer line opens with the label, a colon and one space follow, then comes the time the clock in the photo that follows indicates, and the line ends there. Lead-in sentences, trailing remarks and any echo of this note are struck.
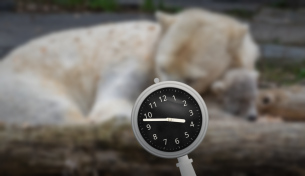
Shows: 3:48
